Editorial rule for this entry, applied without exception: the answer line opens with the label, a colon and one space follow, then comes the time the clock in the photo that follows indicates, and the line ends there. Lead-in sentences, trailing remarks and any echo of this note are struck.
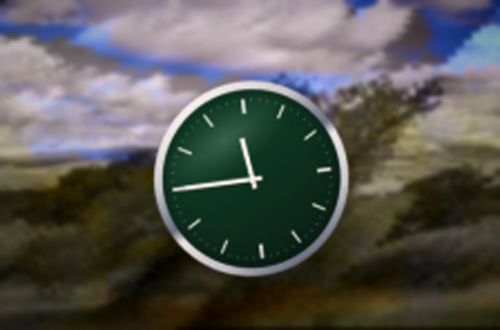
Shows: 11:45
